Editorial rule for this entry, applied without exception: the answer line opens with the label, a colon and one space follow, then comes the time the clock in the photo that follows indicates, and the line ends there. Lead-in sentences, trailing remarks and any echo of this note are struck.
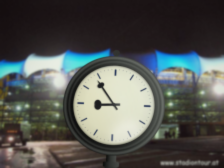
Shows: 8:54
